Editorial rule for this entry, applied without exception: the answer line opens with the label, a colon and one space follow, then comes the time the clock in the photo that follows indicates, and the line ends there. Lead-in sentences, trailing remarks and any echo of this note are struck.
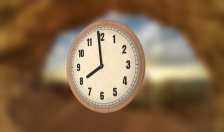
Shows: 7:59
